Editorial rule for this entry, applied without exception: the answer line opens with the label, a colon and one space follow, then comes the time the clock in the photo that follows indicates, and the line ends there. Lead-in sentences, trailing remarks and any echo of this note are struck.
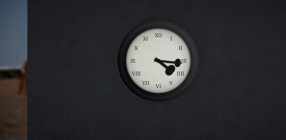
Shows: 4:16
